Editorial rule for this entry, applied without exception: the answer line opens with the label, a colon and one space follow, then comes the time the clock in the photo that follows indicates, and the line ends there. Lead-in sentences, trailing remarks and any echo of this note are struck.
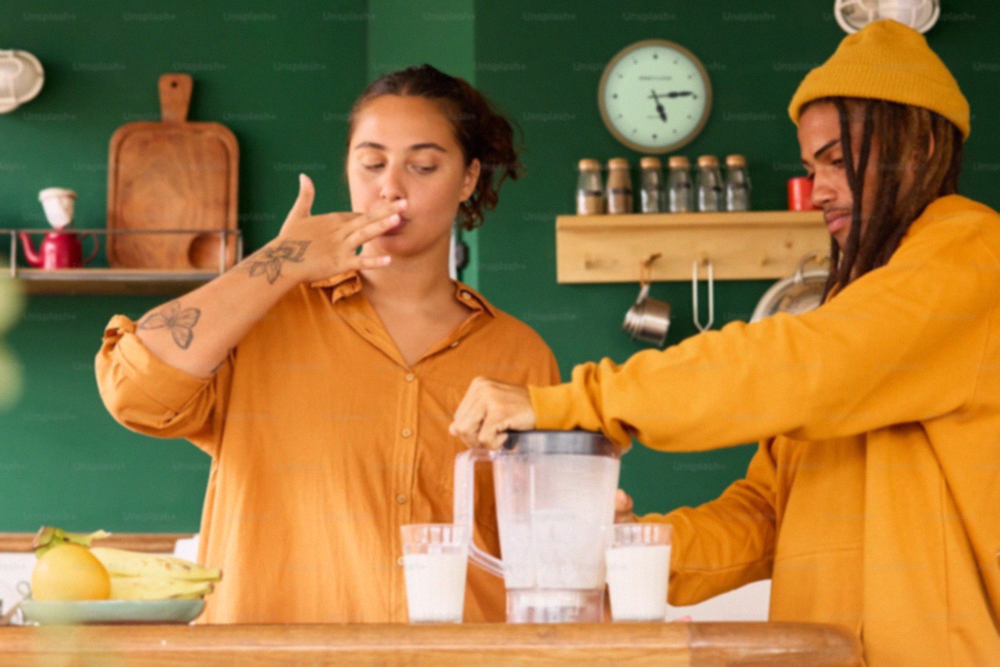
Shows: 5:14
